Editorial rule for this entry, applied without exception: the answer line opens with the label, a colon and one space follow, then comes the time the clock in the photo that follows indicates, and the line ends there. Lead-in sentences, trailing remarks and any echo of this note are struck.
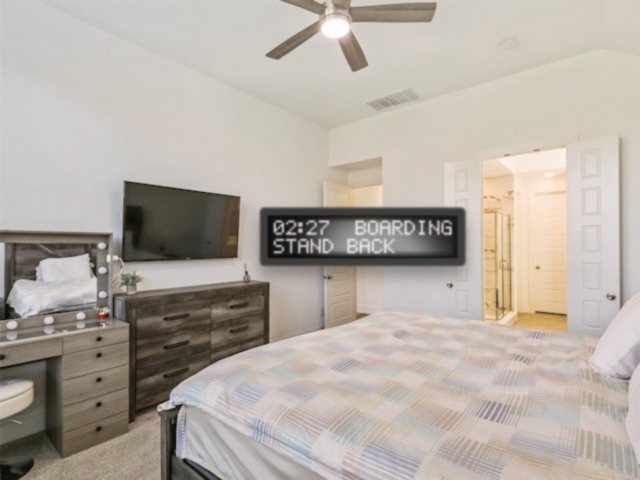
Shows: 2:27
